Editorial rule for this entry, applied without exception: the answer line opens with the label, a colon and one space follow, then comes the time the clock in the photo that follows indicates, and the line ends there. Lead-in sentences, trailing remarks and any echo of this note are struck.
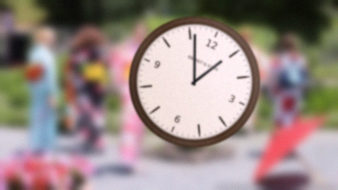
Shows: 12:56
